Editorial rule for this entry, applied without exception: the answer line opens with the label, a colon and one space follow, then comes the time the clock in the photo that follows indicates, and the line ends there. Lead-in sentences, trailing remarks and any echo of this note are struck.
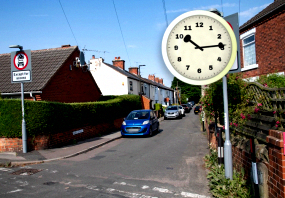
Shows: 10:14
